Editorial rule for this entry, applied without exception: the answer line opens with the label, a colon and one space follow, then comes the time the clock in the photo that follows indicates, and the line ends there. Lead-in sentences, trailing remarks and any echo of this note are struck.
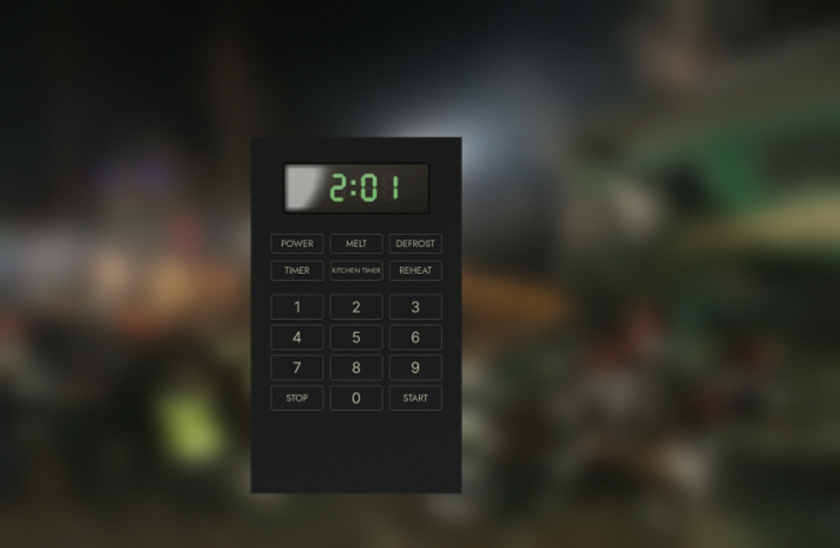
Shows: 2:01
